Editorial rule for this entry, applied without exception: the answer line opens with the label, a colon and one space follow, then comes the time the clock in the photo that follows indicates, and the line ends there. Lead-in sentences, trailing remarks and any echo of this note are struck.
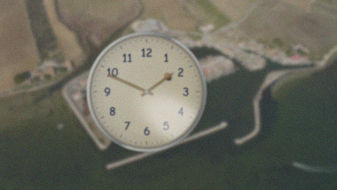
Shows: 1:49
